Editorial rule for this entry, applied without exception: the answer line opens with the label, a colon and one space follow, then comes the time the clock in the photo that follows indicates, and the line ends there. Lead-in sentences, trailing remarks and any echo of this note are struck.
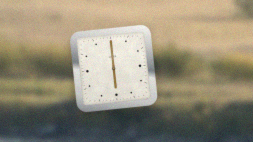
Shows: 6:00
